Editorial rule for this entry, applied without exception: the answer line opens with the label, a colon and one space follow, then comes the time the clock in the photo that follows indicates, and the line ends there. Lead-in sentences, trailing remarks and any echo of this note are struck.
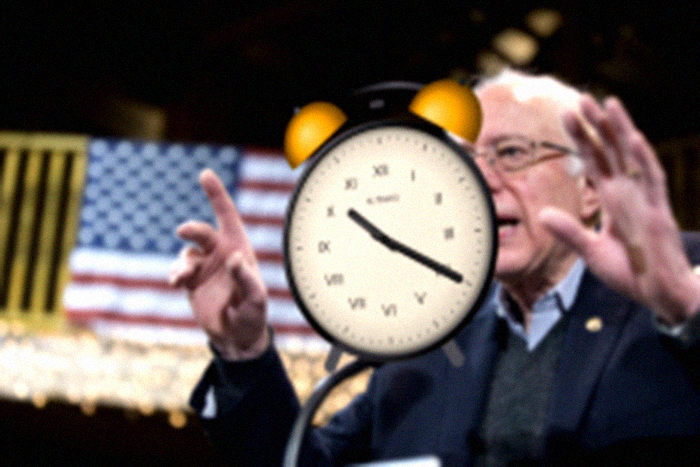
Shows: 10:20
